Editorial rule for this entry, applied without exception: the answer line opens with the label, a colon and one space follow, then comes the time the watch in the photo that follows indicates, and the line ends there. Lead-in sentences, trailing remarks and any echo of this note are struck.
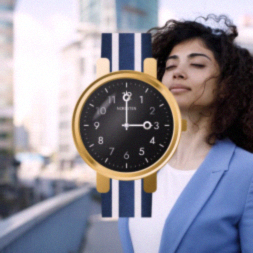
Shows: 3:00
